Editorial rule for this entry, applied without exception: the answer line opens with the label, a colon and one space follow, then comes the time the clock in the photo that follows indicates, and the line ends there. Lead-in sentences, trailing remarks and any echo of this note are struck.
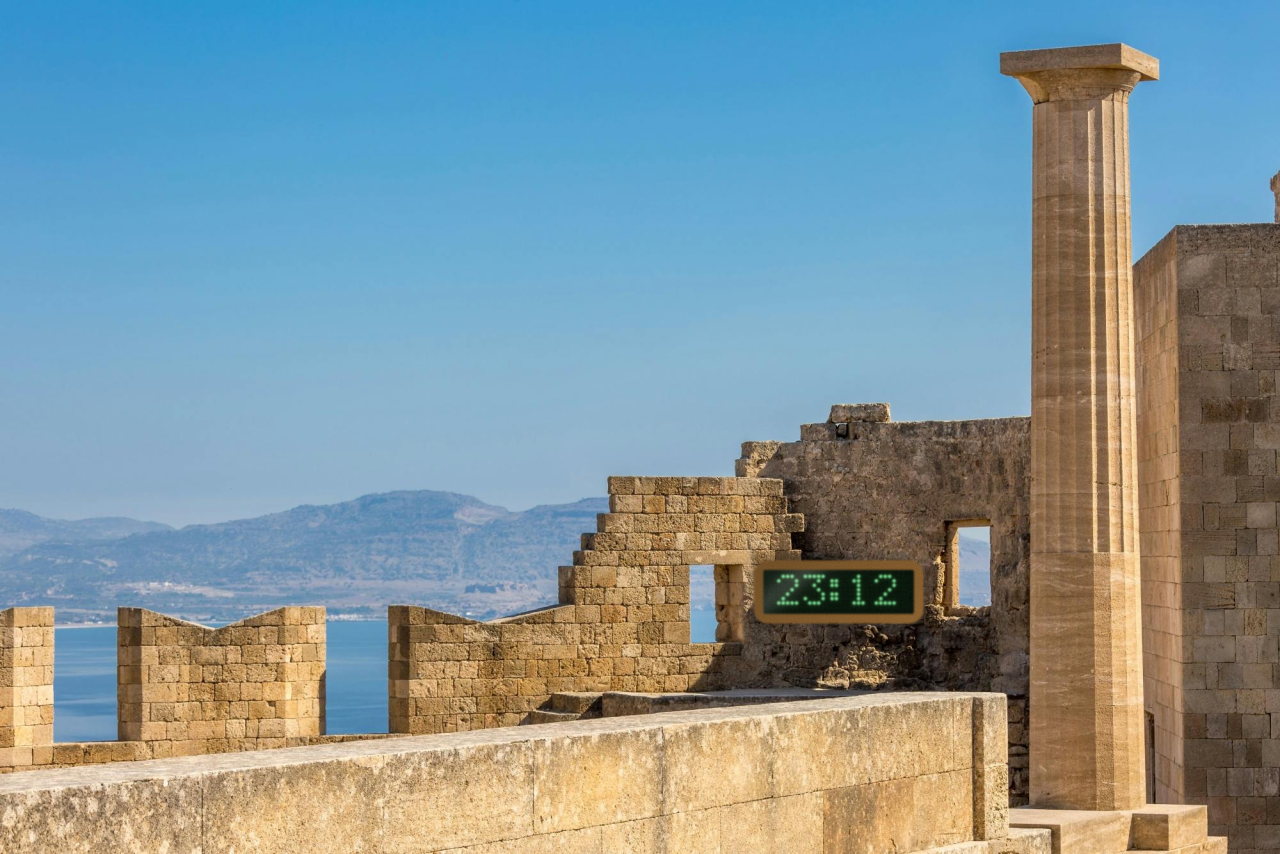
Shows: 23:12
